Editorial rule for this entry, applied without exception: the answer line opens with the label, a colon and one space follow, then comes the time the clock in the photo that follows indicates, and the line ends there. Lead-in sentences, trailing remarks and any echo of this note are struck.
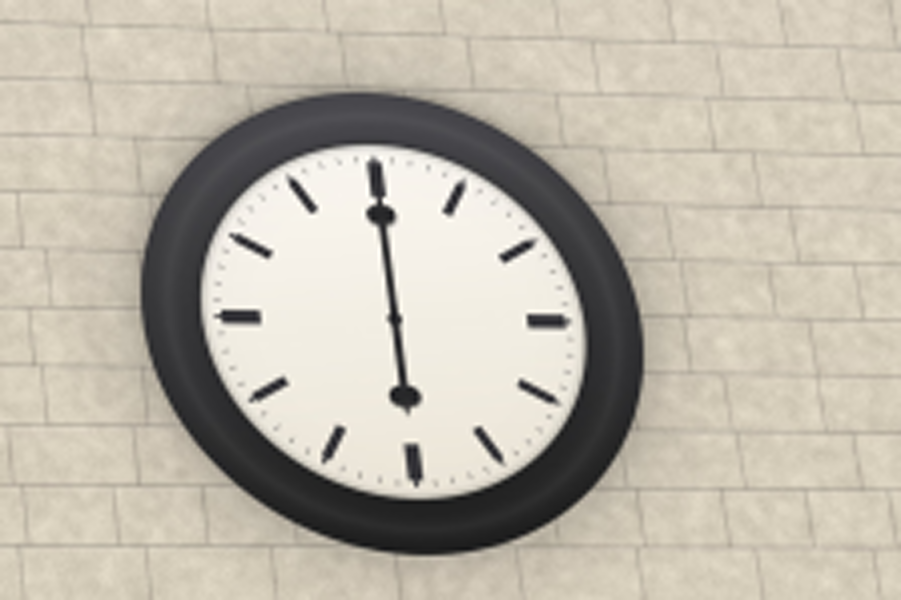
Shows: 6:00
